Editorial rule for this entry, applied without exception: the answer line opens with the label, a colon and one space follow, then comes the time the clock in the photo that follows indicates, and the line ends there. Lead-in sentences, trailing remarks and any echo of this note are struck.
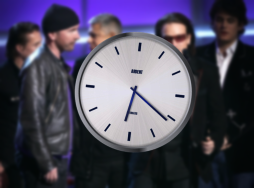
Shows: 6:21
